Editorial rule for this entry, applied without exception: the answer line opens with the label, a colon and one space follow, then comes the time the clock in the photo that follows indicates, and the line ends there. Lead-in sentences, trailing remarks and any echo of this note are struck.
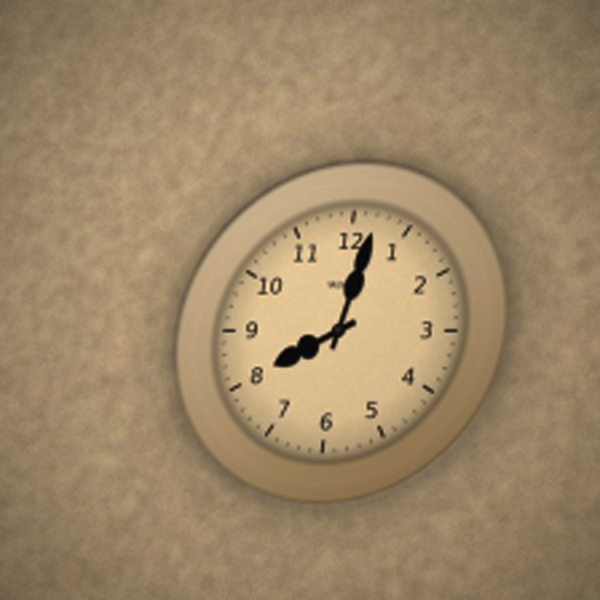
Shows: 8:02
